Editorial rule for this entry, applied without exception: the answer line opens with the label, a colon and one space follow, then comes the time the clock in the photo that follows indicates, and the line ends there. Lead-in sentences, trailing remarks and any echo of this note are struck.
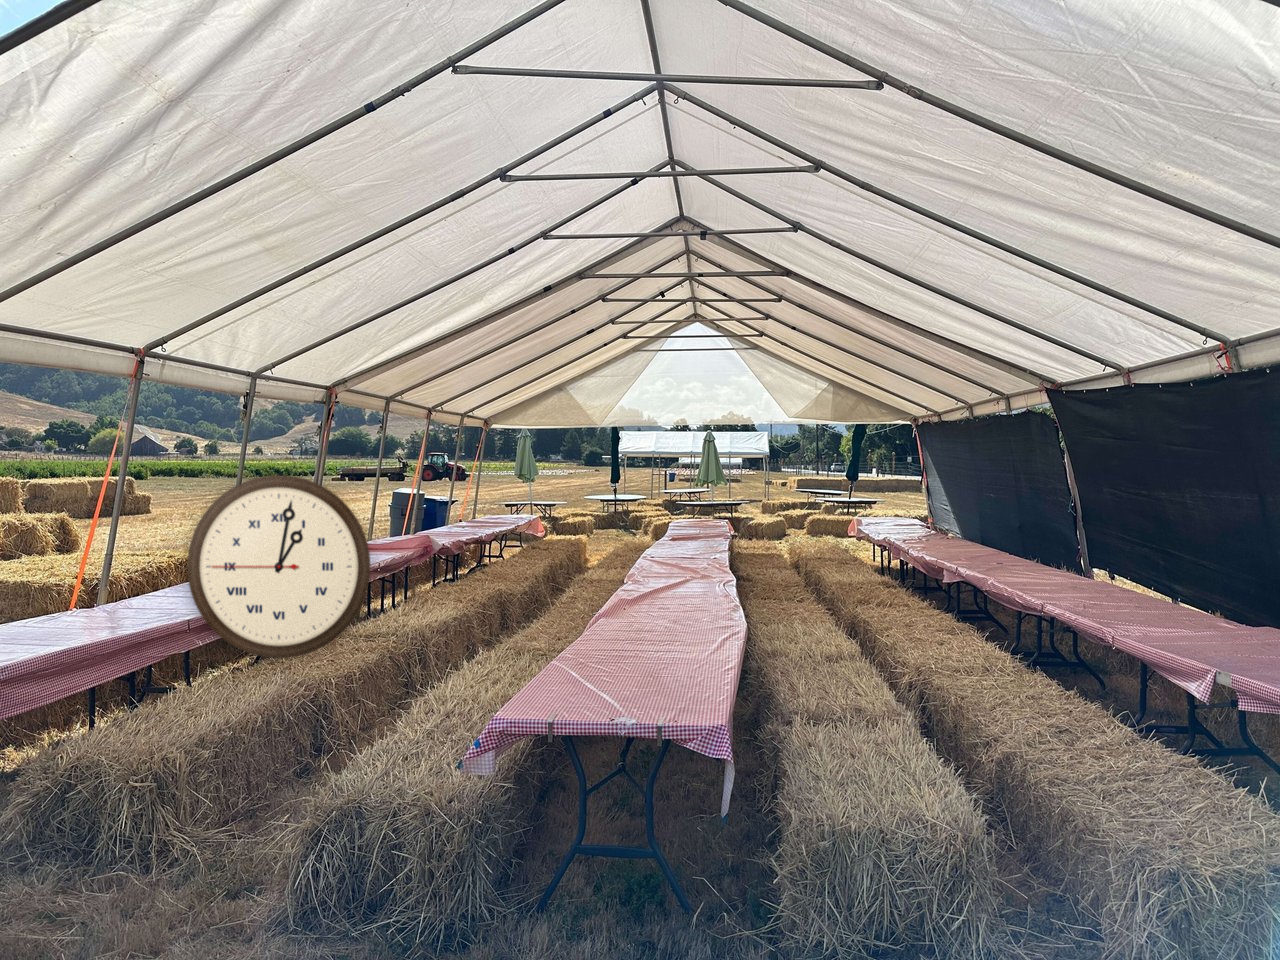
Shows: 1:01:45
